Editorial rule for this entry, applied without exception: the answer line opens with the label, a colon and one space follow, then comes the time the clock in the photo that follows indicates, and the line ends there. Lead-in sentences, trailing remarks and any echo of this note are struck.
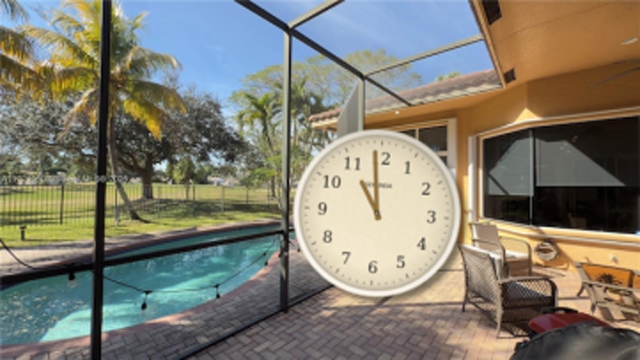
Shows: 10:59
